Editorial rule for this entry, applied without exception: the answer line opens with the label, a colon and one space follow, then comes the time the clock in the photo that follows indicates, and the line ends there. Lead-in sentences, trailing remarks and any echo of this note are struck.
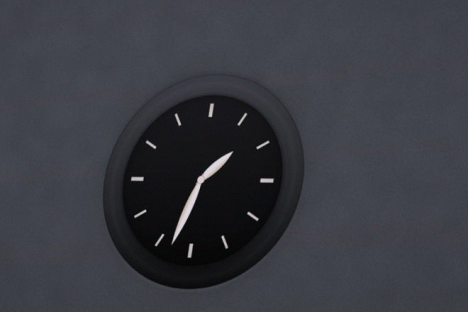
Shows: 1:33
